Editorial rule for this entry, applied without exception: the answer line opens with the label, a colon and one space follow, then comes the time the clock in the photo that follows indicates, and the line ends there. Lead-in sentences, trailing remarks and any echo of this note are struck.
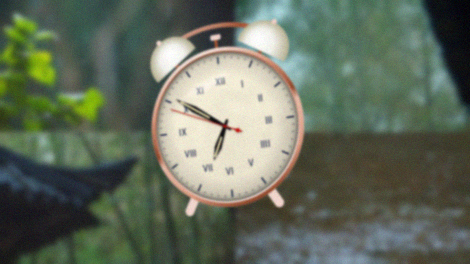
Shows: 6:50:49
